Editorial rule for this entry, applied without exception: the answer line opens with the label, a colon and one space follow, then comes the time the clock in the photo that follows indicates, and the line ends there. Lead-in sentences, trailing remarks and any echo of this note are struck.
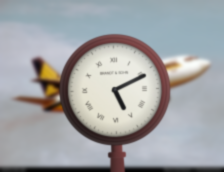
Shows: 5:11
